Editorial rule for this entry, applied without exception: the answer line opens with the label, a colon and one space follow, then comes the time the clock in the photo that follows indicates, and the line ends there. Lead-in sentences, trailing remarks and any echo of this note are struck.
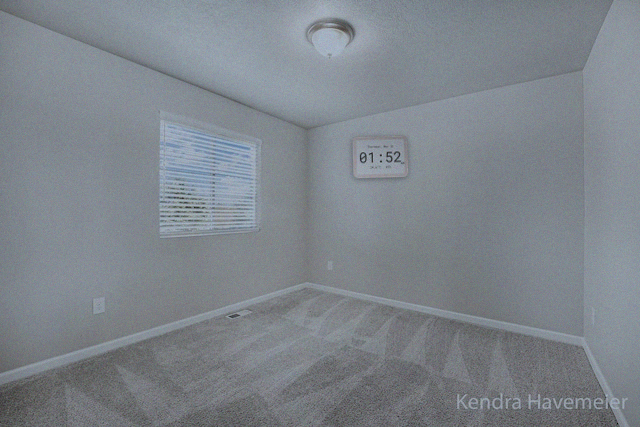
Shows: 1:52
